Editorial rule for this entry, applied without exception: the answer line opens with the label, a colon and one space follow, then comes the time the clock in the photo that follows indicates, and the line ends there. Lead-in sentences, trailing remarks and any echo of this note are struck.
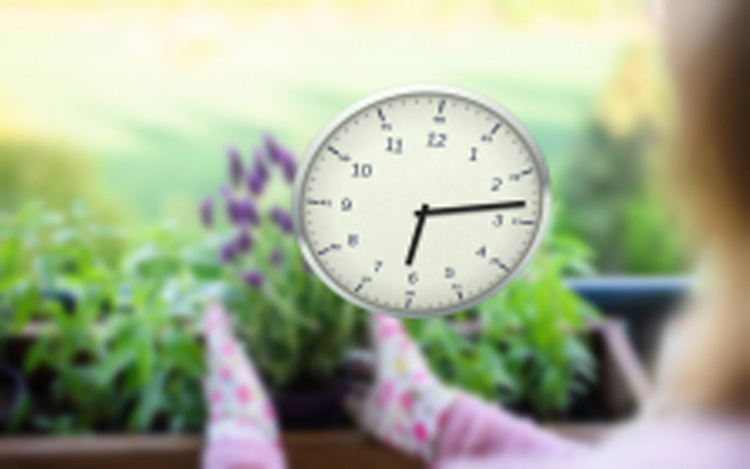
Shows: 6:13
